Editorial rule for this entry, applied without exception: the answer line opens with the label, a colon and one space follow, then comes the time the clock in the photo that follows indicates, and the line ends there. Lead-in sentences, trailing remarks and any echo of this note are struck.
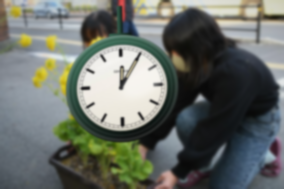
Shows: 12:05
